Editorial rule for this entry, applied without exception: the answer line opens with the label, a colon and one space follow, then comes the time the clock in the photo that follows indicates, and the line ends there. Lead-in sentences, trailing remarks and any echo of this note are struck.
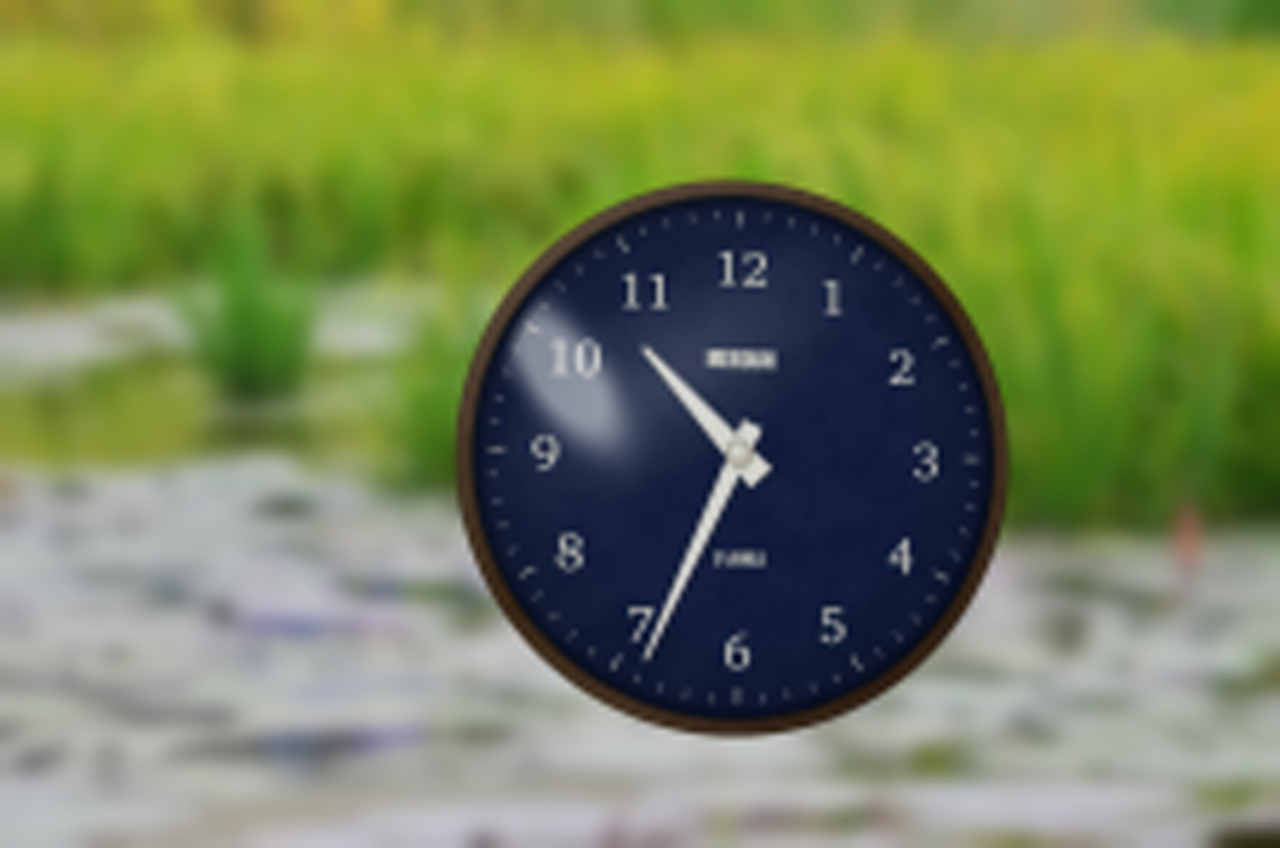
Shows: 10:34
